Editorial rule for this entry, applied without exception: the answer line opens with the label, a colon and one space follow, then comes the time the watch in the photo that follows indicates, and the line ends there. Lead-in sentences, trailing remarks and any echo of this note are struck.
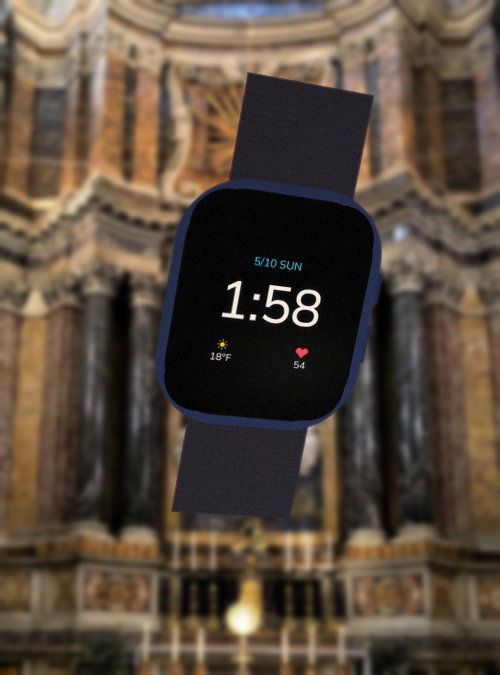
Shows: 1:58
